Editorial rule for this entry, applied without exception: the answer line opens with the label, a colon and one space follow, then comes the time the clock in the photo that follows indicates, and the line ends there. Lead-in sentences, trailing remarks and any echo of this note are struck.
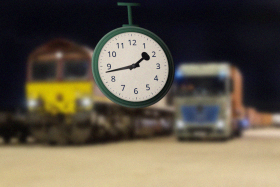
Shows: 1:43
